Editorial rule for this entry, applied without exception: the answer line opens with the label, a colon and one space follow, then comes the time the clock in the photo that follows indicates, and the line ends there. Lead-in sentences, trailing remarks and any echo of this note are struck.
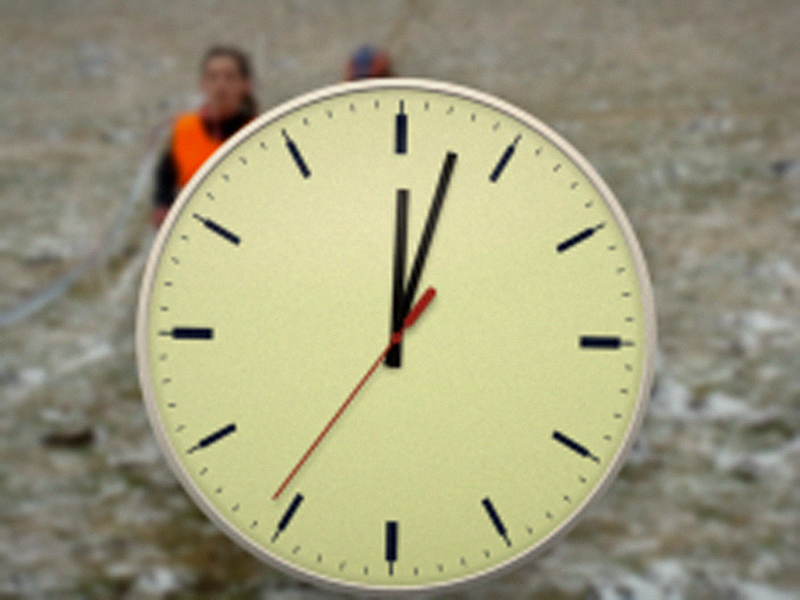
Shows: 12:02:36
